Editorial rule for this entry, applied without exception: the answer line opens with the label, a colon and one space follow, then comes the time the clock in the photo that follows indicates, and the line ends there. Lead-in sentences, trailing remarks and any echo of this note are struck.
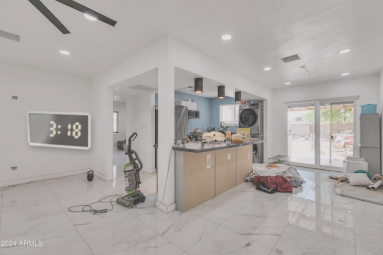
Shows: 3:18
